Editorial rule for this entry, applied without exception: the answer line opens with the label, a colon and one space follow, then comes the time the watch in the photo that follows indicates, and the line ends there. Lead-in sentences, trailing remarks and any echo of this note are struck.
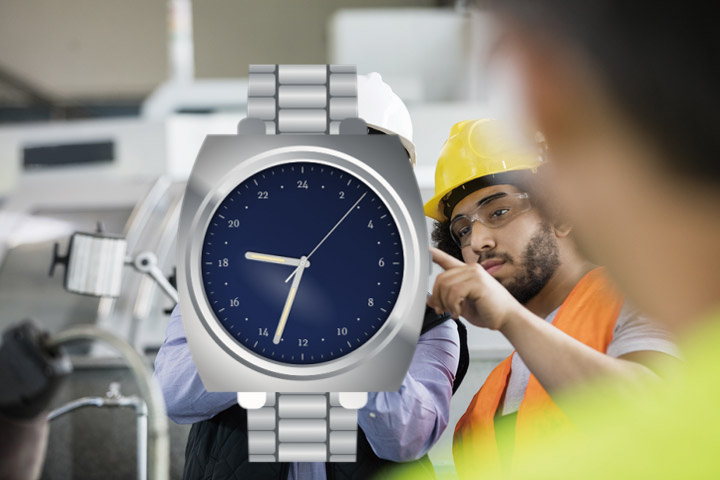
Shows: 18:33:07
